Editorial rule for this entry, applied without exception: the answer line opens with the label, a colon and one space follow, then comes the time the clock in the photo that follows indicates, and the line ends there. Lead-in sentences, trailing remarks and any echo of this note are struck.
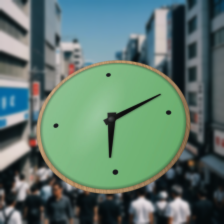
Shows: 6:11
